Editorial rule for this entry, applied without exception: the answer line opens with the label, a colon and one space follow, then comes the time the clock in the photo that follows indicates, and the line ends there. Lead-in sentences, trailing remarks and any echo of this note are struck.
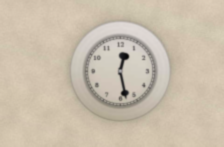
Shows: 12:28
